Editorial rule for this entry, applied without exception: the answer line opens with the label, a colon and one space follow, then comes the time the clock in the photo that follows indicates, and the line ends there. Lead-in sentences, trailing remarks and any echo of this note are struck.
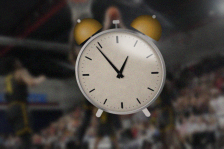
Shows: 12:54
